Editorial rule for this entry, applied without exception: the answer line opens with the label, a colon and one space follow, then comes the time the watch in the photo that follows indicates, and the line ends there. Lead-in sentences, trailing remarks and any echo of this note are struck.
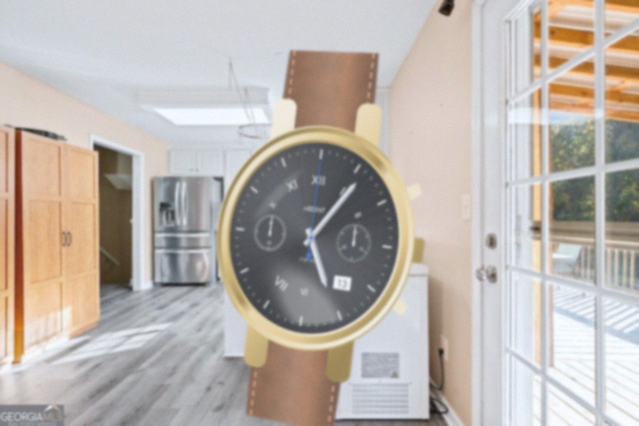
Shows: 5:06
